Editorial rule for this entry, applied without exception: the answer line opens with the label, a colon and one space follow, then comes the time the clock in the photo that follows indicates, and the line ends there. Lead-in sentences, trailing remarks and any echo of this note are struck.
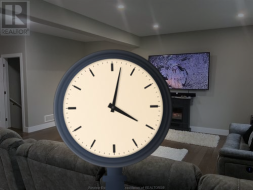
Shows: 4:02
